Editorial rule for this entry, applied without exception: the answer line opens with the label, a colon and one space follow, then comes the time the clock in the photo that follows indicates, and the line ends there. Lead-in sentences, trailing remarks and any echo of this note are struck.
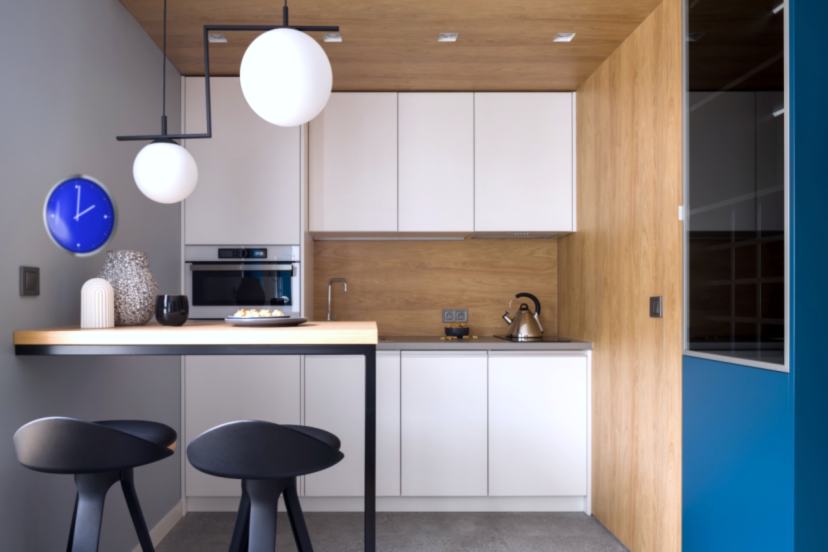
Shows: 2:01
